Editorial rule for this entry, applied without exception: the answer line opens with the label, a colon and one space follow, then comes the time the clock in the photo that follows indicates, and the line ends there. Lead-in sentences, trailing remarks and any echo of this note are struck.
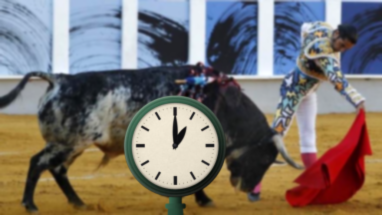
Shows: 1:00
